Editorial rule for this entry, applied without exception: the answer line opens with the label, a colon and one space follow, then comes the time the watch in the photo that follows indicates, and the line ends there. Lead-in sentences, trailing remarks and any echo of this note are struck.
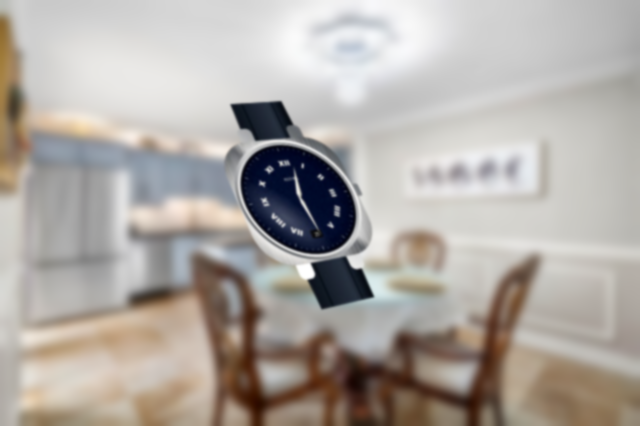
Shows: 12:29
